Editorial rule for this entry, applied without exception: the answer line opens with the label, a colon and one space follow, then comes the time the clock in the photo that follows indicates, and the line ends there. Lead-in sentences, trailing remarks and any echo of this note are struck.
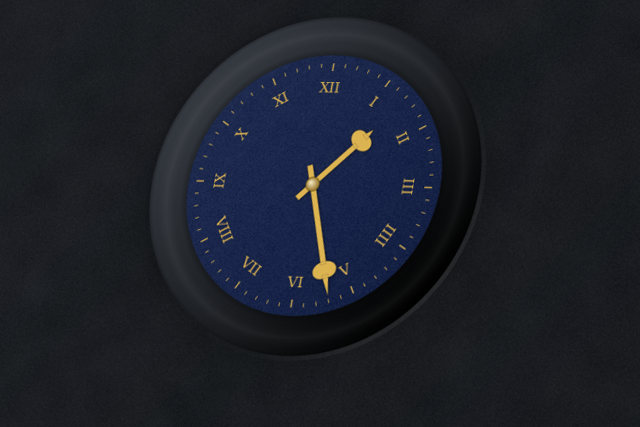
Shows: 1:27
